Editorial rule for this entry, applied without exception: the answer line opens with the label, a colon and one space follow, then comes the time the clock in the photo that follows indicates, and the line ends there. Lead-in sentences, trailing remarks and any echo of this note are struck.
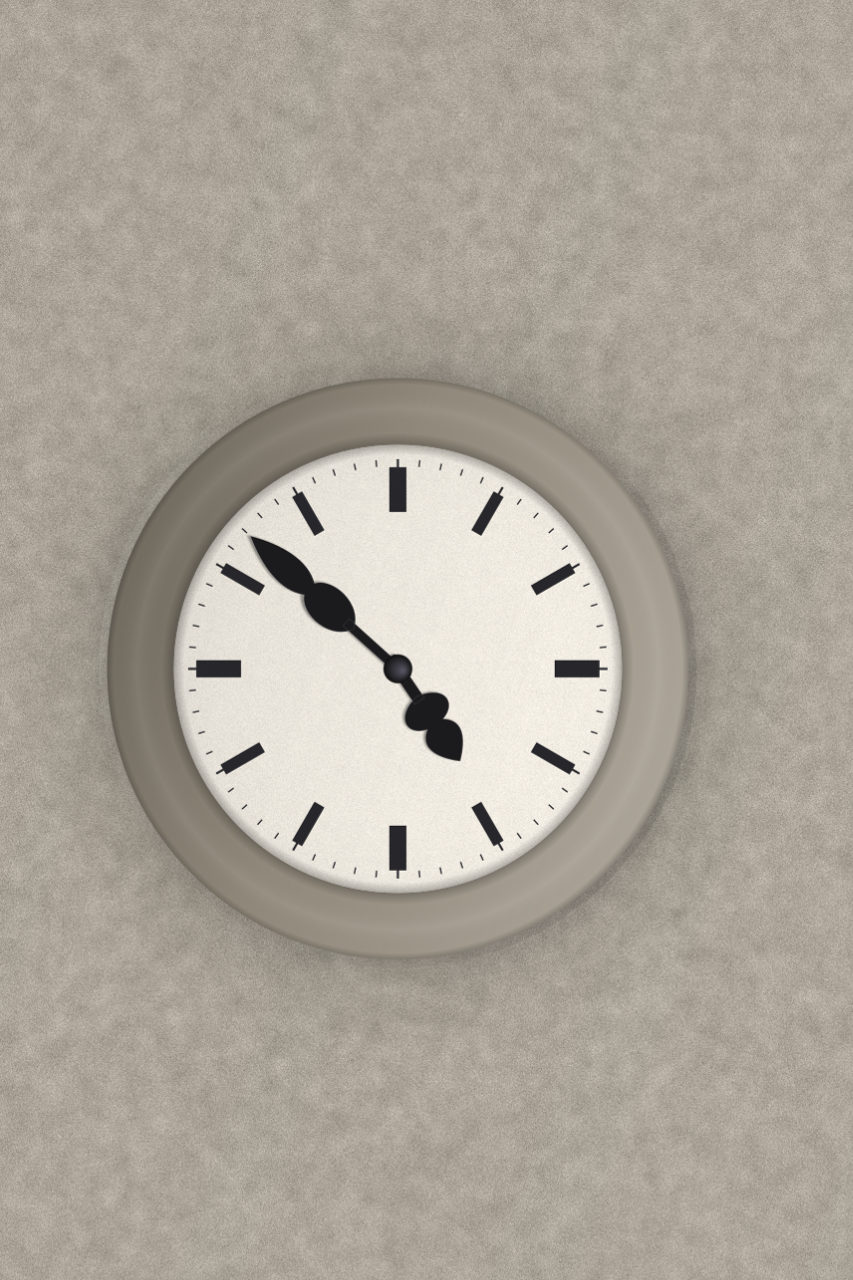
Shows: 4:52
